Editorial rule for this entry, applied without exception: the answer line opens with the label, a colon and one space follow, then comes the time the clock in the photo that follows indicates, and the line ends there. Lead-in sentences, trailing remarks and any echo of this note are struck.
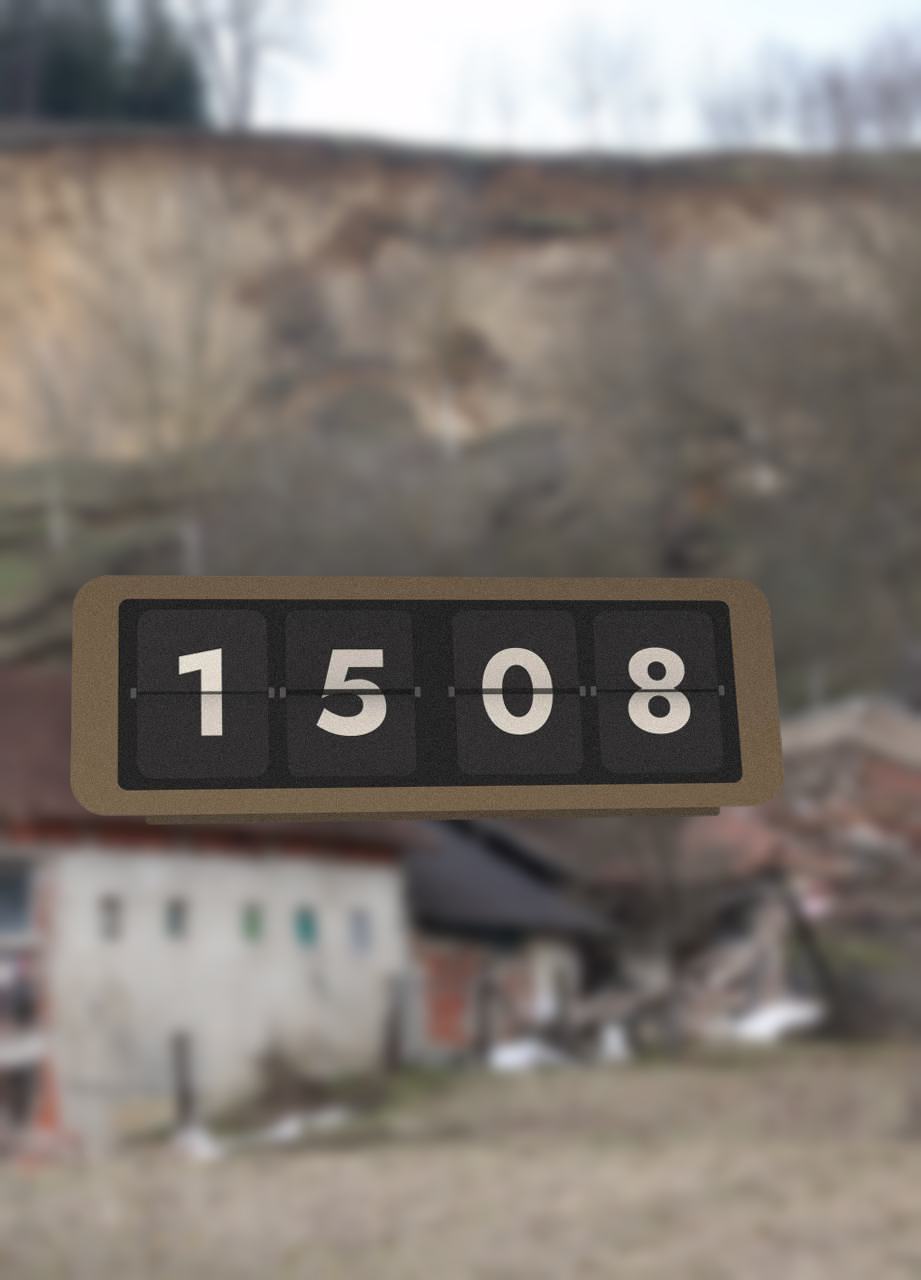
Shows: 15:08
